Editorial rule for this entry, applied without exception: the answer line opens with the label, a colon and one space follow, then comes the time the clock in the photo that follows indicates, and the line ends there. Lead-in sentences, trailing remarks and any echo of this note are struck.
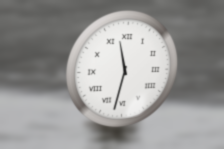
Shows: 11:32
